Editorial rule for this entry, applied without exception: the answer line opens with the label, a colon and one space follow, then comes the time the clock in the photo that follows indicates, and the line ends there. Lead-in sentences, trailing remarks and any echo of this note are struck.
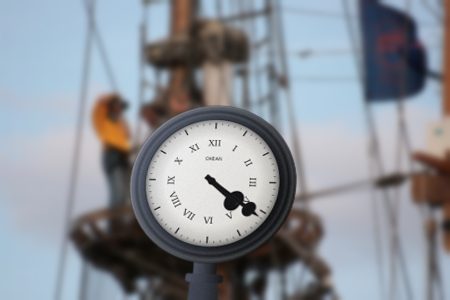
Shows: 4:21
